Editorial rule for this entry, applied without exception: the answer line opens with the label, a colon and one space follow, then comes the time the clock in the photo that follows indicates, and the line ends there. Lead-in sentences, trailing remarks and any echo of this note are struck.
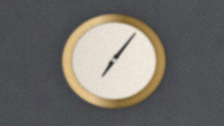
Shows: 7:06
